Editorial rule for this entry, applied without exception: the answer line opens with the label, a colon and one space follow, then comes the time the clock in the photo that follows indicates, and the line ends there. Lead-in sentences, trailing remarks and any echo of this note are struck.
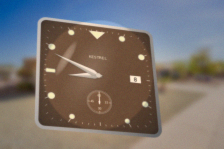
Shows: 8:49
